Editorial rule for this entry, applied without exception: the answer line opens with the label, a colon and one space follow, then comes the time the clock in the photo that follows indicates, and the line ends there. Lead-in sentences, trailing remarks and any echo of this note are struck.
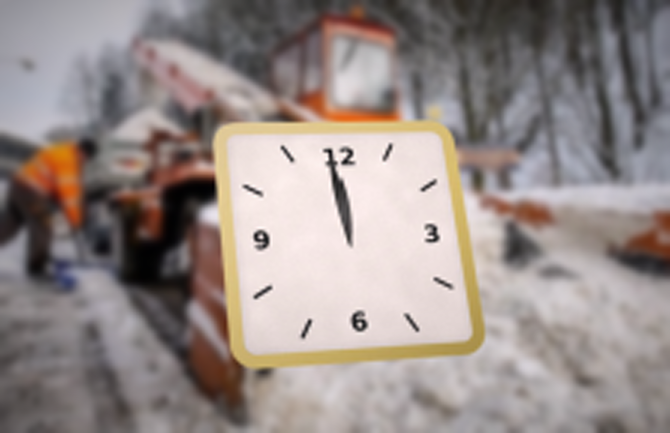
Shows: 11:59
